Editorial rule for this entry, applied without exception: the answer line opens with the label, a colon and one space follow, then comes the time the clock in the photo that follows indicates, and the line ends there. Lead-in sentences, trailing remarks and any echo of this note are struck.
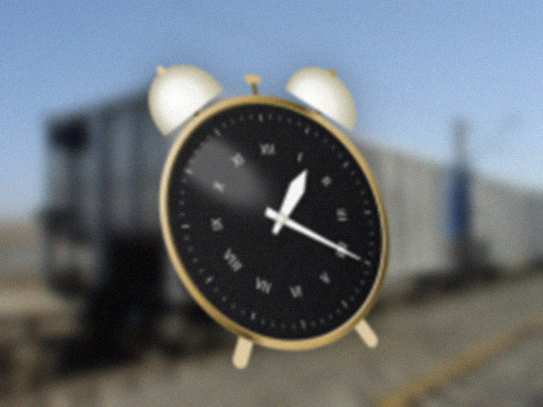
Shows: 1:20
